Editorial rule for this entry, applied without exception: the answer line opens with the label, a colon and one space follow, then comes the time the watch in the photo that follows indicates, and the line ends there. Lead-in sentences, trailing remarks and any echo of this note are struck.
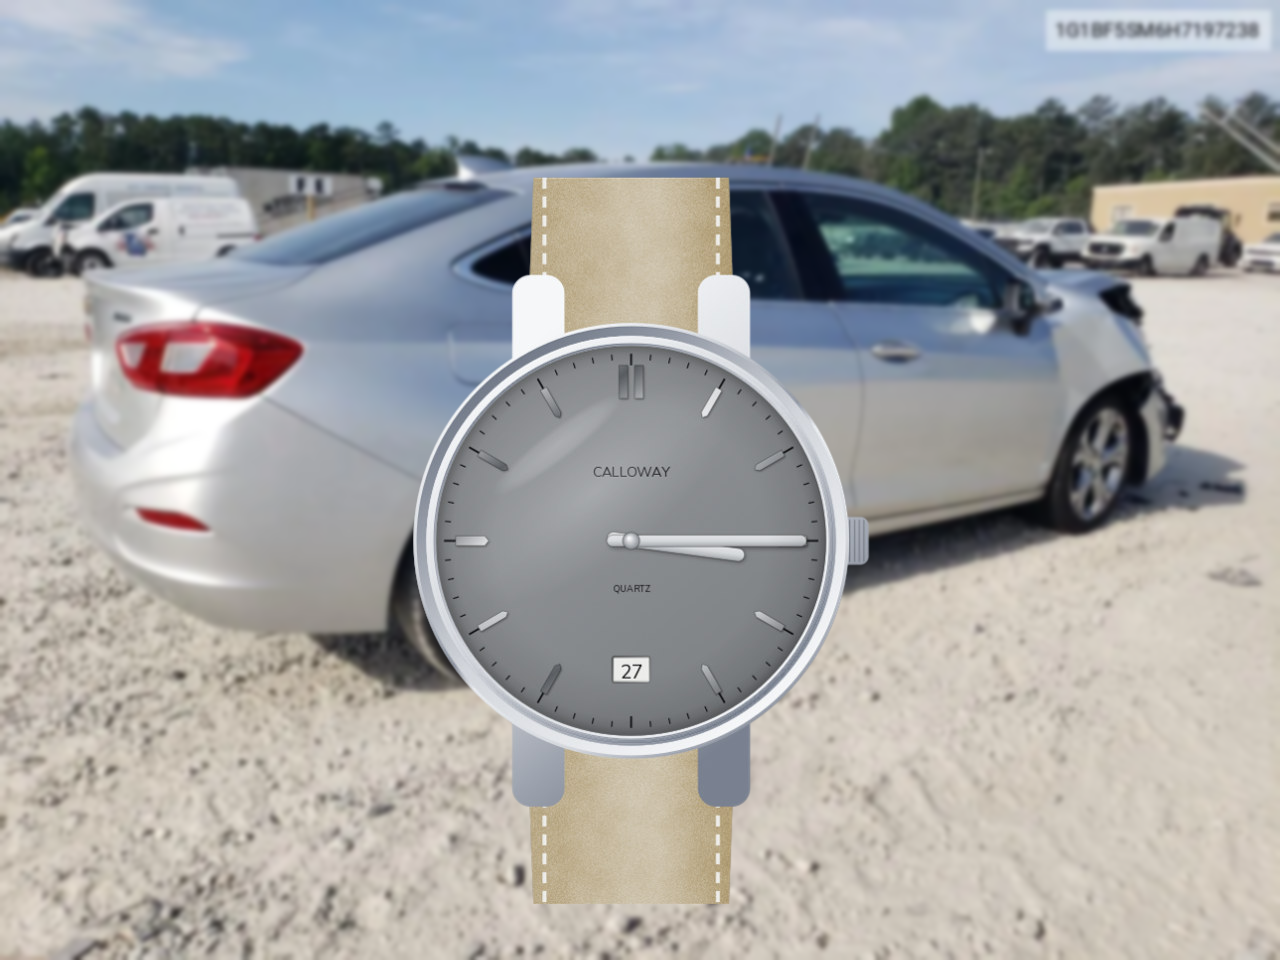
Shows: 3:15
